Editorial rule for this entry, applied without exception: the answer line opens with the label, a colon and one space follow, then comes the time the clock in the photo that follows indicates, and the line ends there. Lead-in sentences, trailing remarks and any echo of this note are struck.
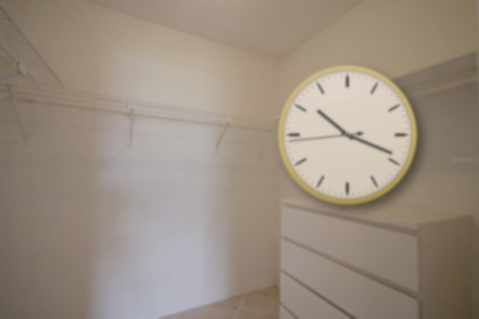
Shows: 10:18:44
